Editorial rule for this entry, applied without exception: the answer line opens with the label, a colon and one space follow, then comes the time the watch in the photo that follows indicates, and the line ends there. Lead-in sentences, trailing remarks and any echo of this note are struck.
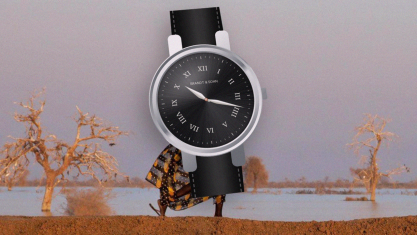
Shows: 10:18
